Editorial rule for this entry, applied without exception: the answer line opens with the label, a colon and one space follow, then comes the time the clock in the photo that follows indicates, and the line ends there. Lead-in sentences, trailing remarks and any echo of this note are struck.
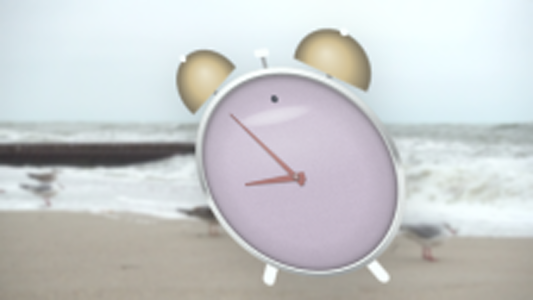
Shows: 8:54
